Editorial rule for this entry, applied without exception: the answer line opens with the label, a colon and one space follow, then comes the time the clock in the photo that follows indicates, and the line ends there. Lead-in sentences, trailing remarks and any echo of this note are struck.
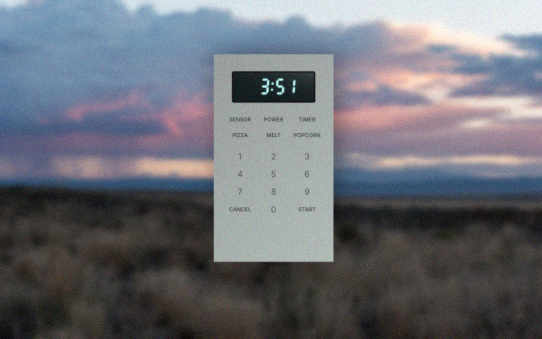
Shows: 3:51
